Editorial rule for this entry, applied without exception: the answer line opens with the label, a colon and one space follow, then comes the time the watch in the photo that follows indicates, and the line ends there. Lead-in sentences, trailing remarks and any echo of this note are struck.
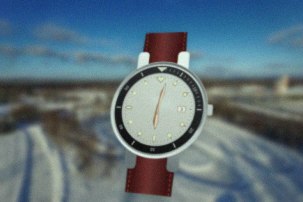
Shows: 6:02
